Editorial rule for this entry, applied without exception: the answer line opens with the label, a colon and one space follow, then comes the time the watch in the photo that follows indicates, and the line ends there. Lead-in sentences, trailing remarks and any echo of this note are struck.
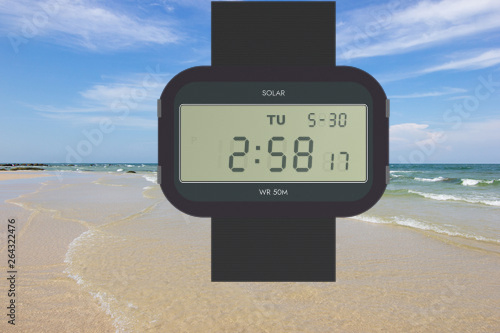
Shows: 2:58:17
